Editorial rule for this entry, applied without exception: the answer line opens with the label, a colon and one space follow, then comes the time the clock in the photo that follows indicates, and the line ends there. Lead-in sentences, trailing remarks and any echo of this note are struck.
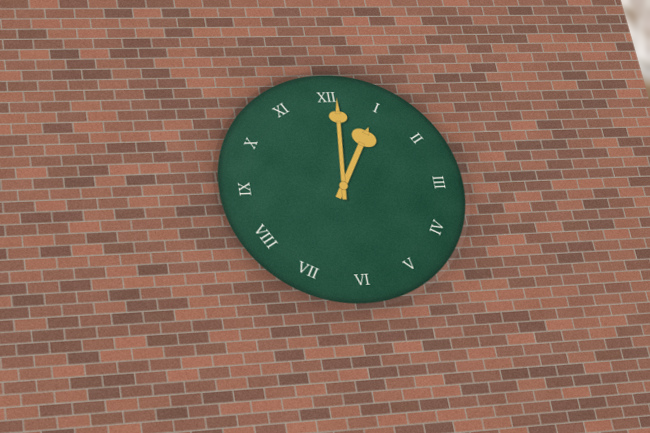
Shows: 1:01
